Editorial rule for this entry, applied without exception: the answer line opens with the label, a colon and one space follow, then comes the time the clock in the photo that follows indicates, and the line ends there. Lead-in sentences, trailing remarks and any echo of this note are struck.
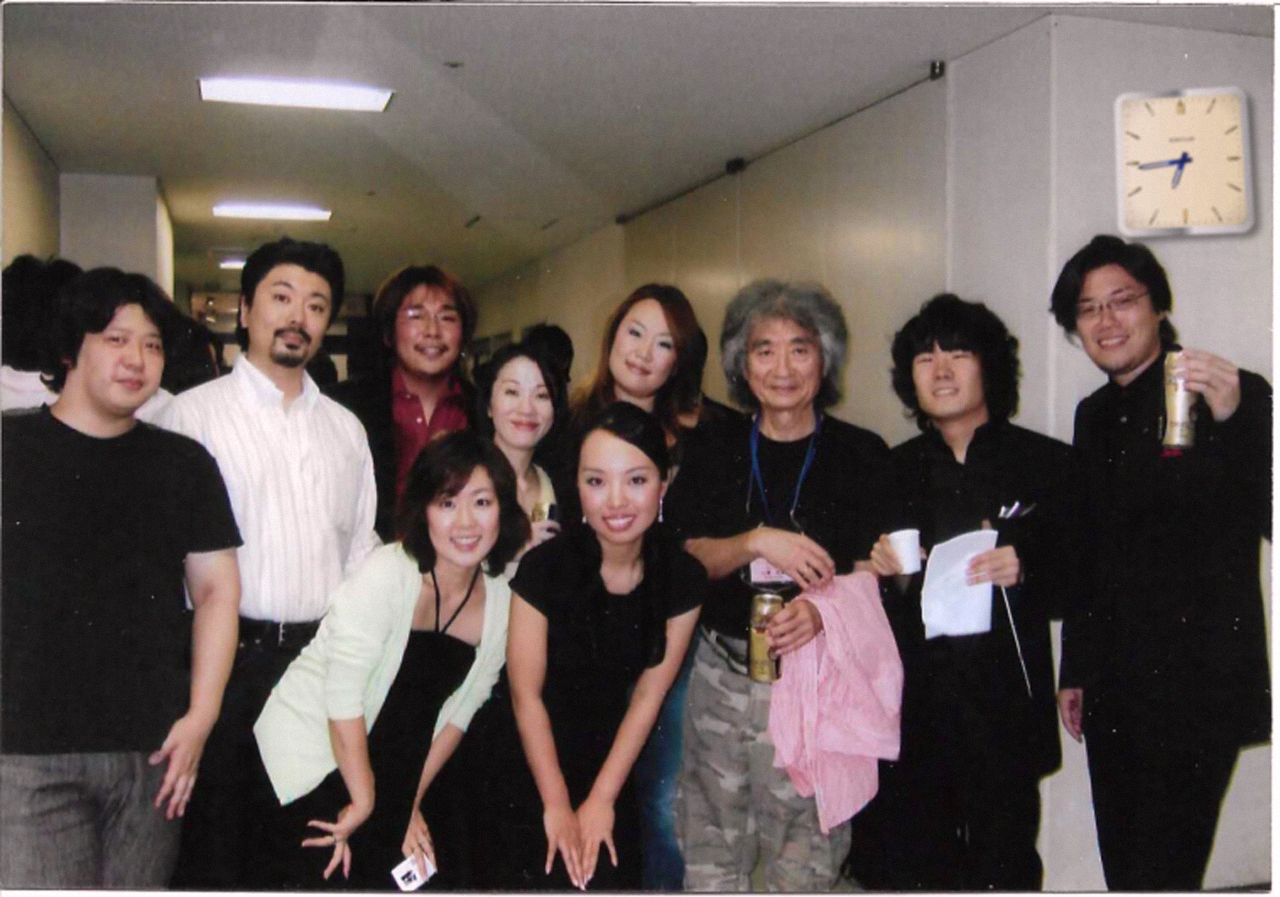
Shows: 6:44
